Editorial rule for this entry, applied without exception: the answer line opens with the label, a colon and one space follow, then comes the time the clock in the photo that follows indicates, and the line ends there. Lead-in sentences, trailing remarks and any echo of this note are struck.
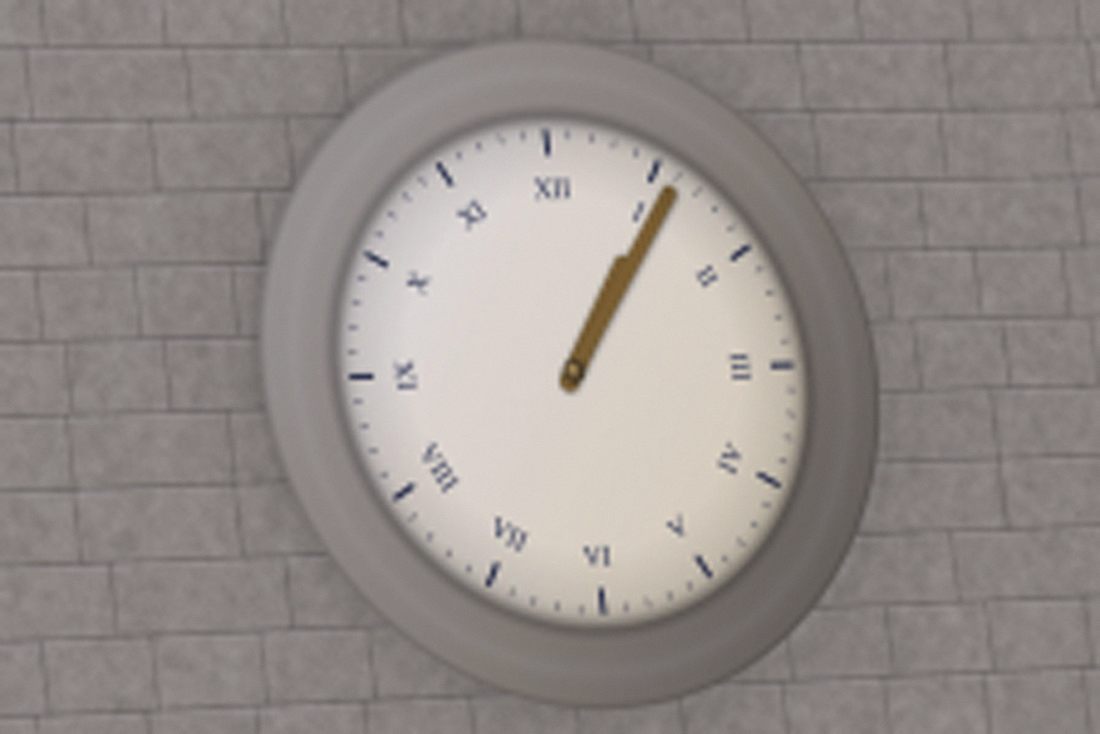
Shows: 1:06
